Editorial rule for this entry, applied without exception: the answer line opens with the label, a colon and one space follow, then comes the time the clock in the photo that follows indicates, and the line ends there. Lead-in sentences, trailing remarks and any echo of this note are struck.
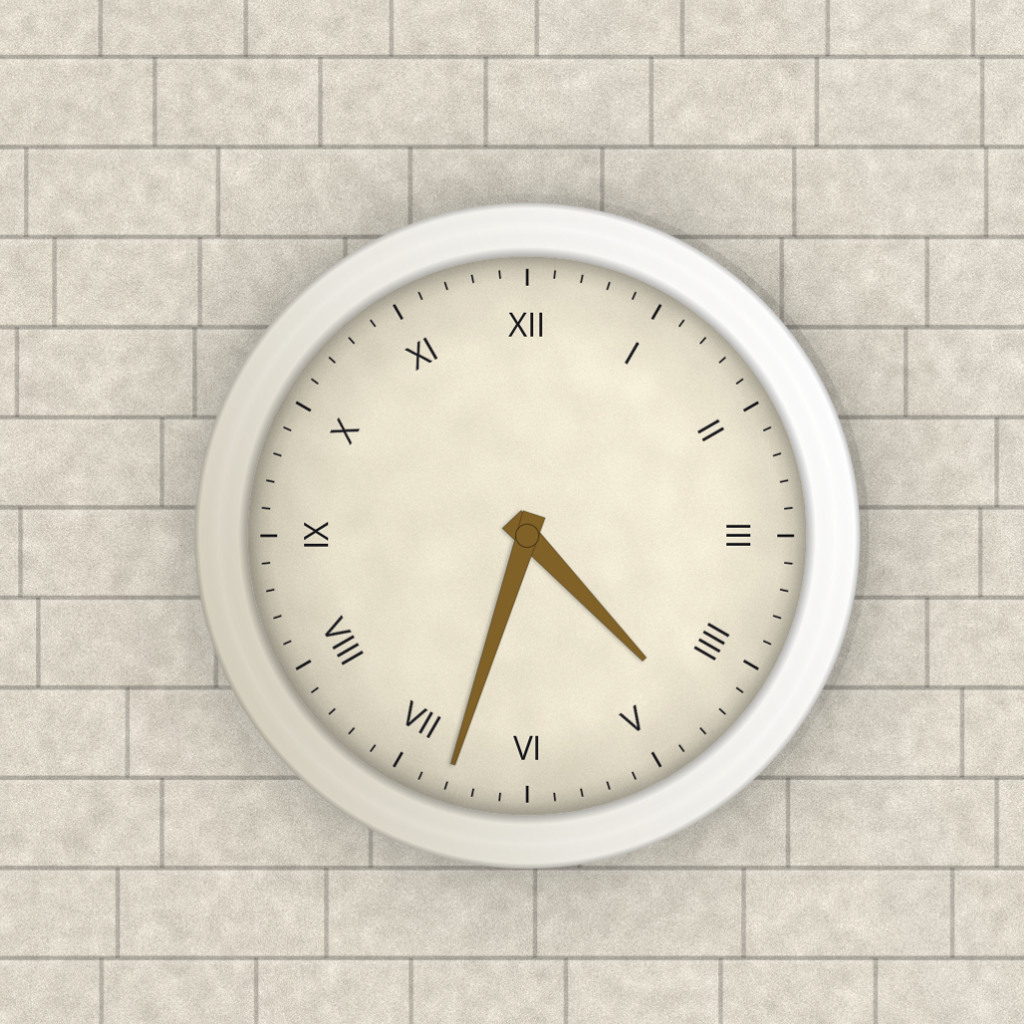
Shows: 4:33
